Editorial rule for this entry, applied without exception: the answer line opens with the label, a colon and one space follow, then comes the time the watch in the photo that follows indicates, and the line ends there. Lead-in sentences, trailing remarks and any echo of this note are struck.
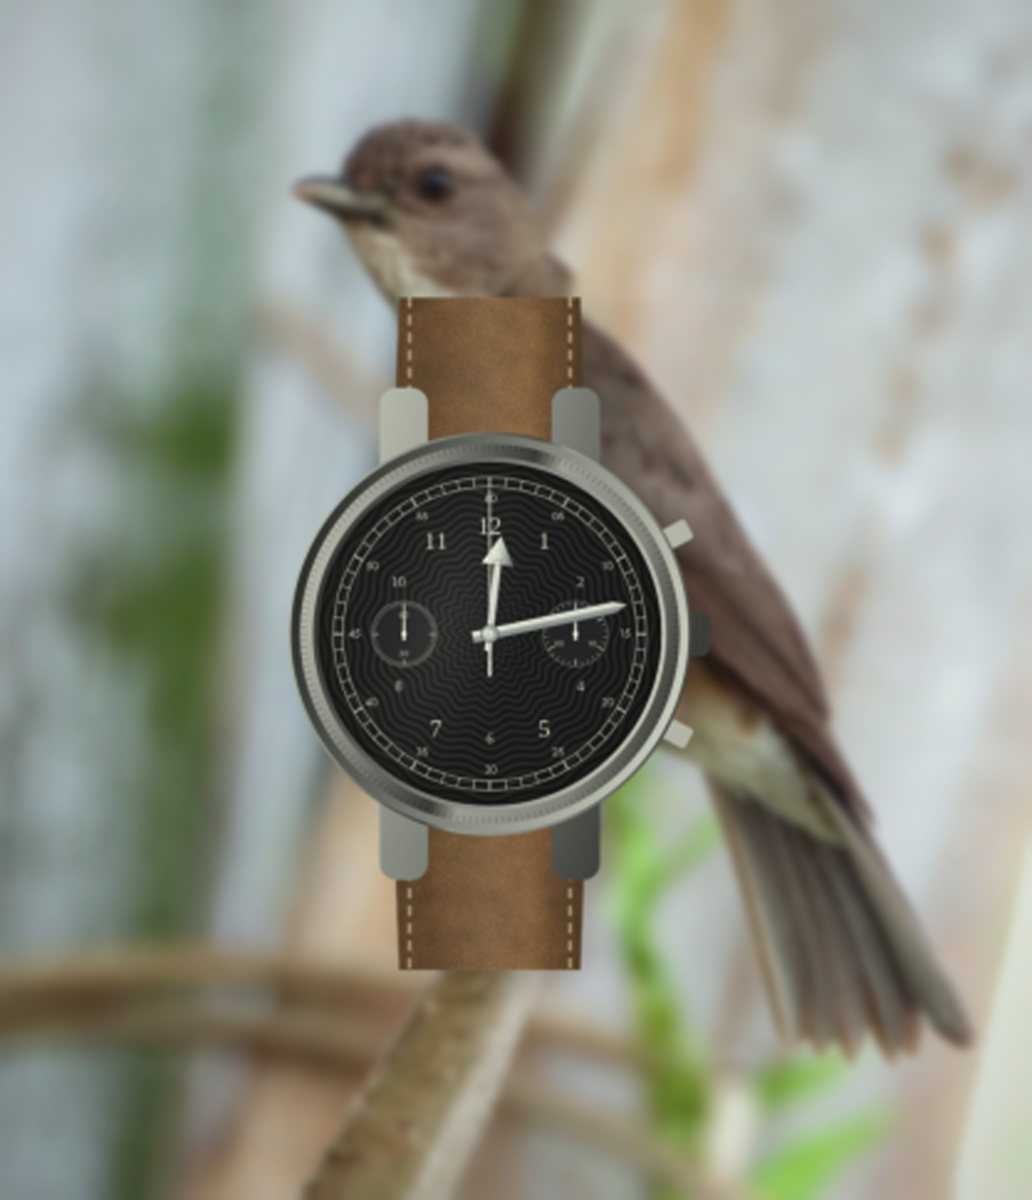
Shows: 12:13
